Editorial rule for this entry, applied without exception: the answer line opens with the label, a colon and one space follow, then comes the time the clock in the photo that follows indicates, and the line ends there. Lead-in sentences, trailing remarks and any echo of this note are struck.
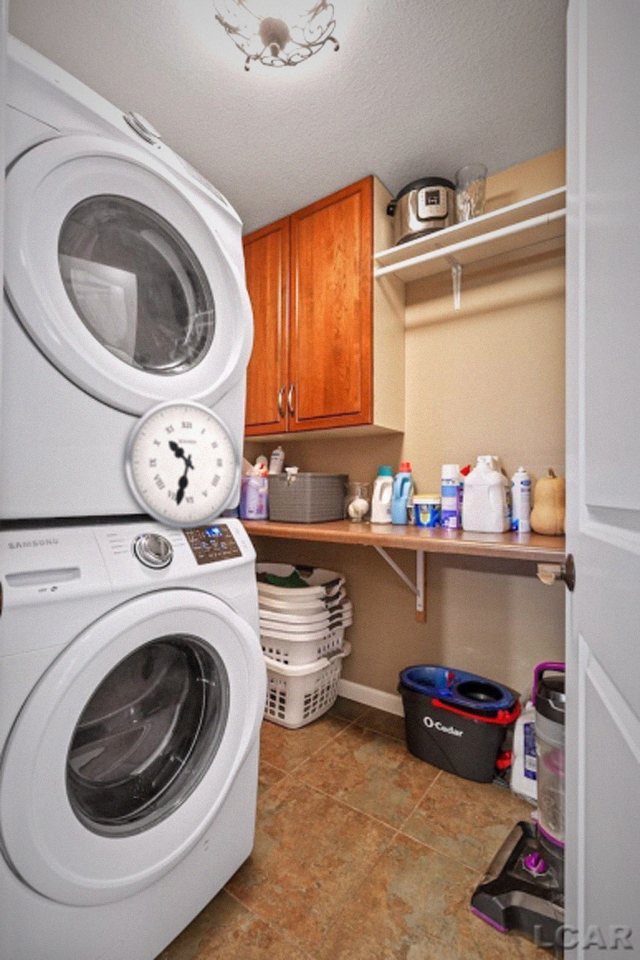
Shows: 10:33
